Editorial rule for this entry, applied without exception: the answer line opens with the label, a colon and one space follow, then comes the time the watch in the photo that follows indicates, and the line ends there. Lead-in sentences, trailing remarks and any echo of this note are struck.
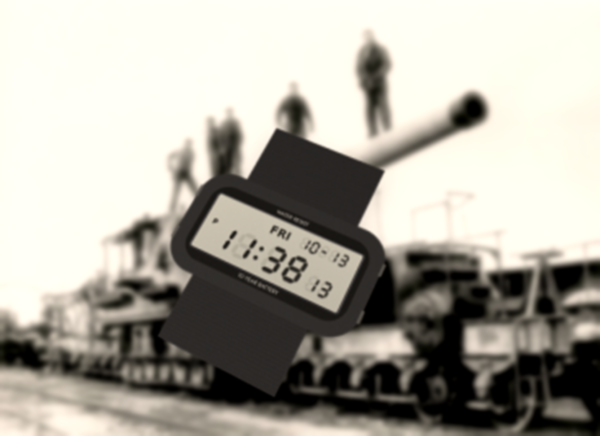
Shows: 11:38:13
